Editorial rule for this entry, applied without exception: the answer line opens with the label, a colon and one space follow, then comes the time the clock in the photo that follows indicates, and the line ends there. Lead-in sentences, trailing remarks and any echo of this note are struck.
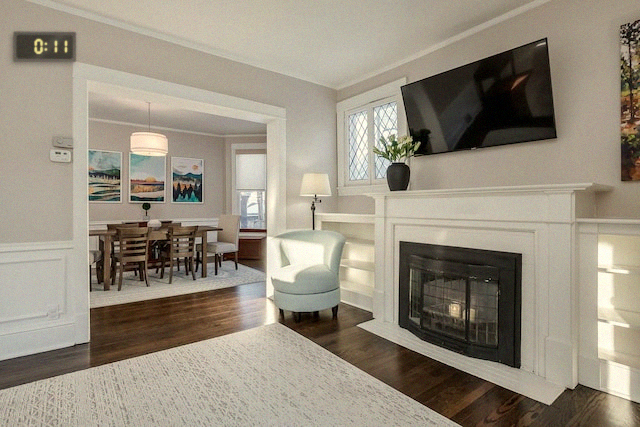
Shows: 0:11
